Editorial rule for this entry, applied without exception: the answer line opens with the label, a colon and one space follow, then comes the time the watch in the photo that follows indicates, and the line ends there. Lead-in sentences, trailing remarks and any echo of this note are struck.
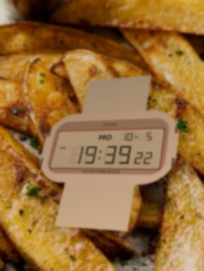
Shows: 19:39:22
